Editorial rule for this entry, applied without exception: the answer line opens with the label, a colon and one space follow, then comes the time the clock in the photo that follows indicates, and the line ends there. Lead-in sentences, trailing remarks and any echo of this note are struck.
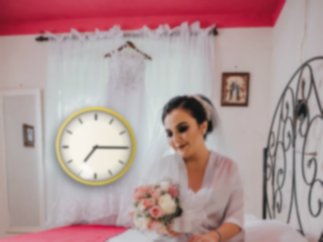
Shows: 7:15
